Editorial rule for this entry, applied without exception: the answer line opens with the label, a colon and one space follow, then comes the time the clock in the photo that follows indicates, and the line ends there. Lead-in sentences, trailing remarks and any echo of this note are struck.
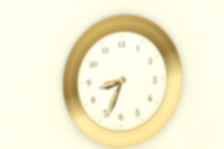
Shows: 8:34
